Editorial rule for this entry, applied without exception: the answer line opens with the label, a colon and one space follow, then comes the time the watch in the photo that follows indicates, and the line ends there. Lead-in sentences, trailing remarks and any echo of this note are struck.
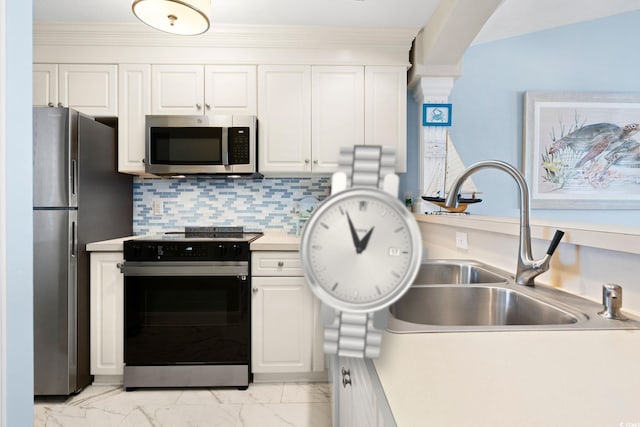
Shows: 12:56
